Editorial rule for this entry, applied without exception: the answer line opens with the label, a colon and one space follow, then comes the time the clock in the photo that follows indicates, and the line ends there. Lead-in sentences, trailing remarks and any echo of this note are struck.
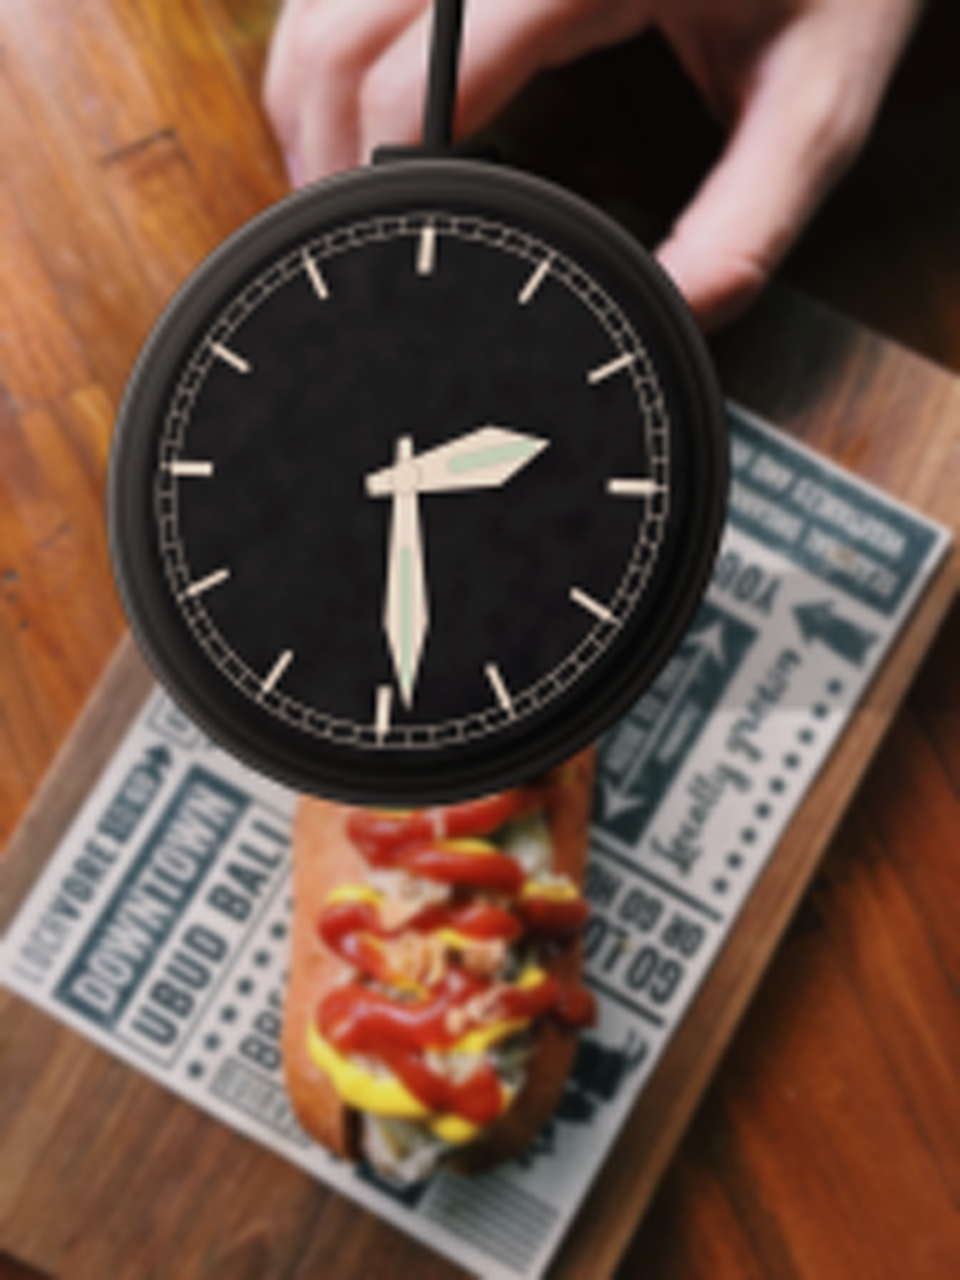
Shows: 2:29
